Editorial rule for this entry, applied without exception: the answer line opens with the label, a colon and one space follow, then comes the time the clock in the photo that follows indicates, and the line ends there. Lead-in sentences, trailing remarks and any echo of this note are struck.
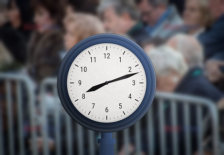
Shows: 8:12
